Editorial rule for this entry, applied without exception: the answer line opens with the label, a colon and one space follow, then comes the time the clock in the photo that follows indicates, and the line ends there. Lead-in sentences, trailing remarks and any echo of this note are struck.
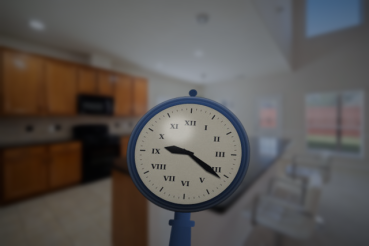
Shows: 9:21
